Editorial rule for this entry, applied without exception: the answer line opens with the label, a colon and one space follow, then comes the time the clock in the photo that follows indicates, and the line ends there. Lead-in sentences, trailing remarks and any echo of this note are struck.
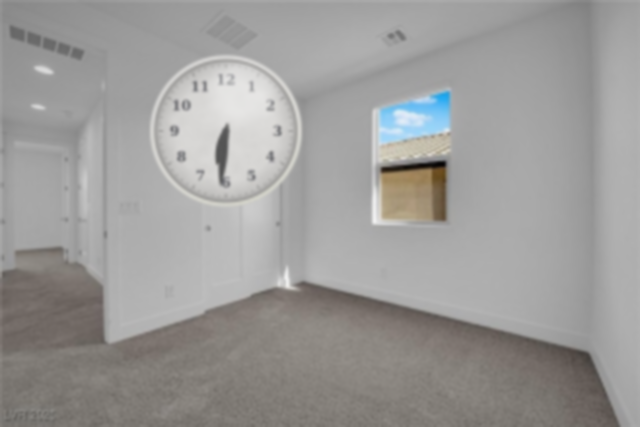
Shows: 6:31
